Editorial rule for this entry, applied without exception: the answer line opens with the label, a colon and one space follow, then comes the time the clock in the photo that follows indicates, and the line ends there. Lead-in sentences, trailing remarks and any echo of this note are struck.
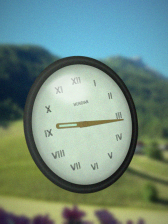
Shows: 9:16
